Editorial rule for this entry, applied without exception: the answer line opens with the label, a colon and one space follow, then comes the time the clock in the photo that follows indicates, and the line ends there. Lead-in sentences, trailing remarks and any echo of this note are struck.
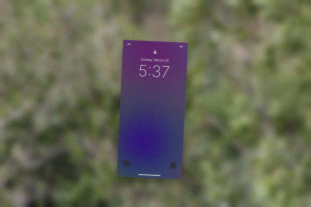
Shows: 5:37
